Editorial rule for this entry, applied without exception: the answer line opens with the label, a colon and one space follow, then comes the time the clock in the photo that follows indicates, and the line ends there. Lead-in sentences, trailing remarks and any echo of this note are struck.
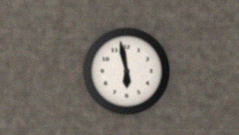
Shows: 5:58
